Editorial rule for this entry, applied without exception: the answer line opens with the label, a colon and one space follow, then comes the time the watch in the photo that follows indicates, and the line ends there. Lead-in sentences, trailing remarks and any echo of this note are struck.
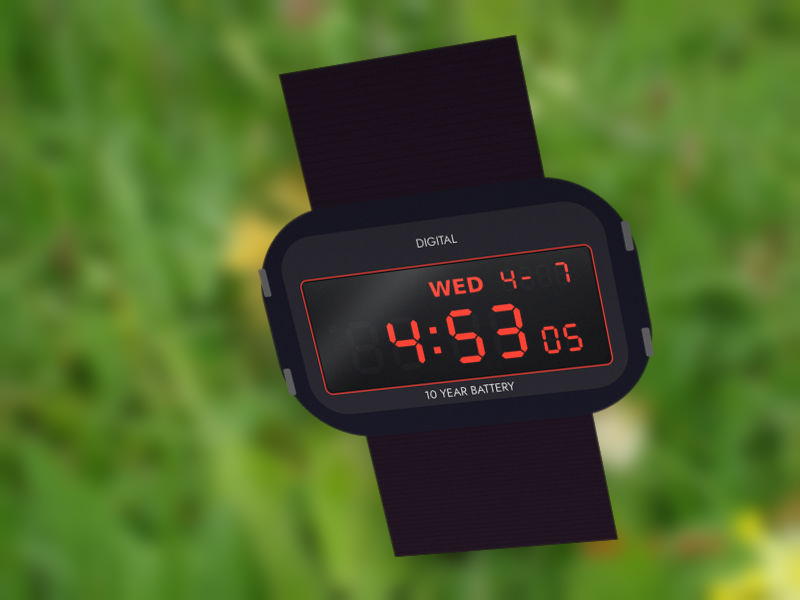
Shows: 4:53:05
